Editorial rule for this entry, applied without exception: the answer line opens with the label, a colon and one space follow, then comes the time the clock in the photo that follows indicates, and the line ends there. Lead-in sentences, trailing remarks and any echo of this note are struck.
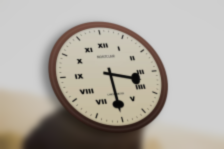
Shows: 3:30
